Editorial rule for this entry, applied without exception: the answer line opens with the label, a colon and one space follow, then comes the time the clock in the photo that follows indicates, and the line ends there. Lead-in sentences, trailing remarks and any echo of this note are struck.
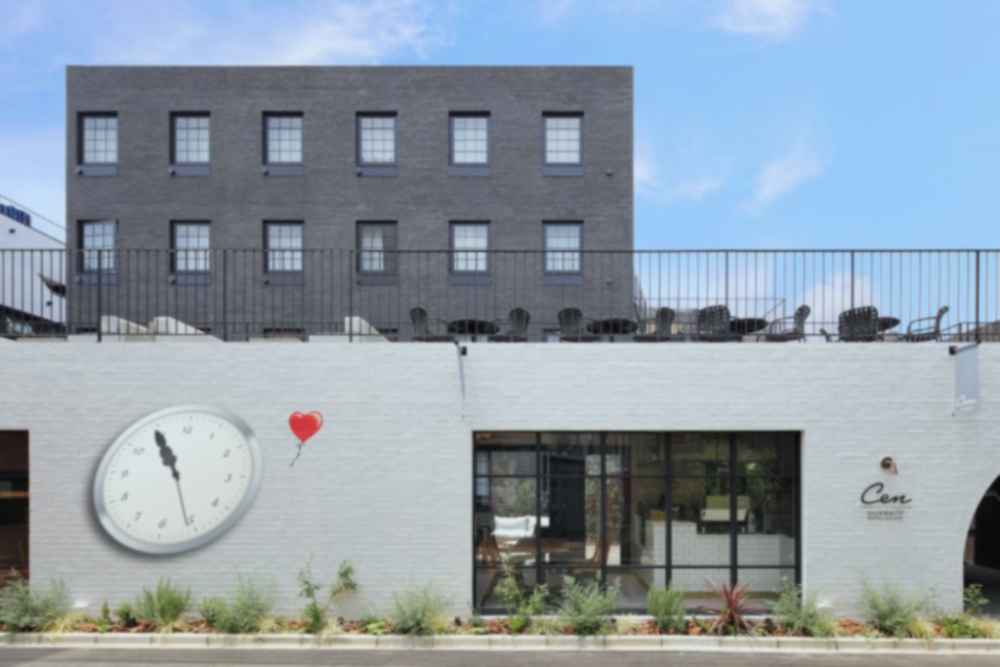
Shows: 10:54:26
